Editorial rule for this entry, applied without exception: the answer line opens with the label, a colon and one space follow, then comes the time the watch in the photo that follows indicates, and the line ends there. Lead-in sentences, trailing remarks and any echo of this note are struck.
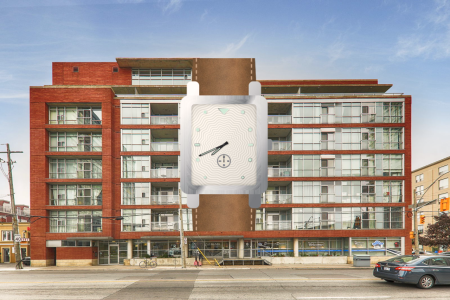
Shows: 7:41
